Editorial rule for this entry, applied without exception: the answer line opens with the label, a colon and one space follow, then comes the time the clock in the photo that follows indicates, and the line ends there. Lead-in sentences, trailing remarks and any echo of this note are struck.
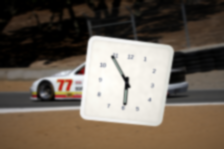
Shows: 5:54
